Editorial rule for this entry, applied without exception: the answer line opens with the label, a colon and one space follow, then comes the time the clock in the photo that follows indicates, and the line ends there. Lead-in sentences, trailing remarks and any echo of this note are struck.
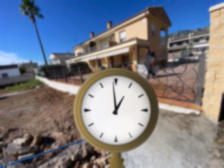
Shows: 12:59
